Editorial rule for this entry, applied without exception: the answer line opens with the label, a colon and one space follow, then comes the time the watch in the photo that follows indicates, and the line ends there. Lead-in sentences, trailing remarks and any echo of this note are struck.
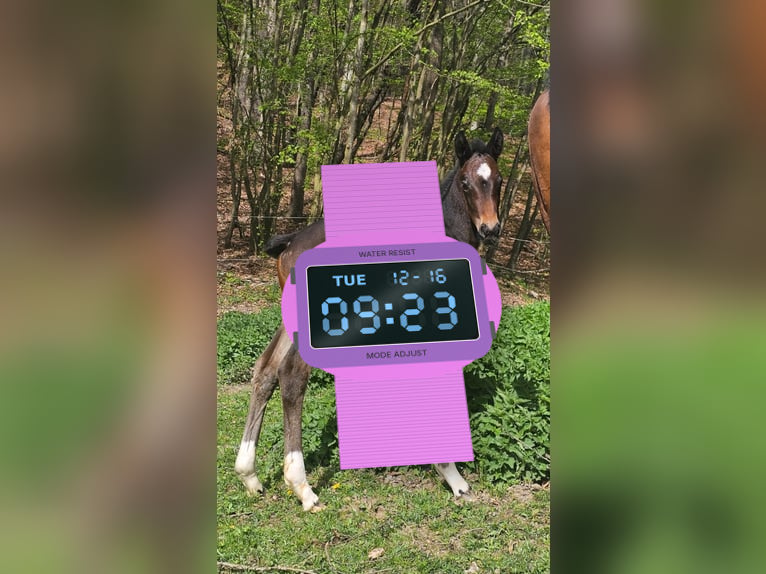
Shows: 9:23
